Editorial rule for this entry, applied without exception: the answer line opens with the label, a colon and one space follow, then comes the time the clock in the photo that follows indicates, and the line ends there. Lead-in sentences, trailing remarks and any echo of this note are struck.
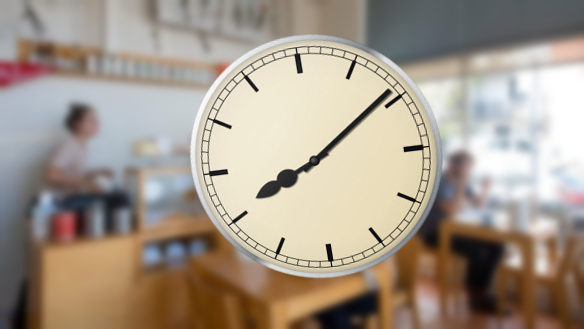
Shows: 8:09
